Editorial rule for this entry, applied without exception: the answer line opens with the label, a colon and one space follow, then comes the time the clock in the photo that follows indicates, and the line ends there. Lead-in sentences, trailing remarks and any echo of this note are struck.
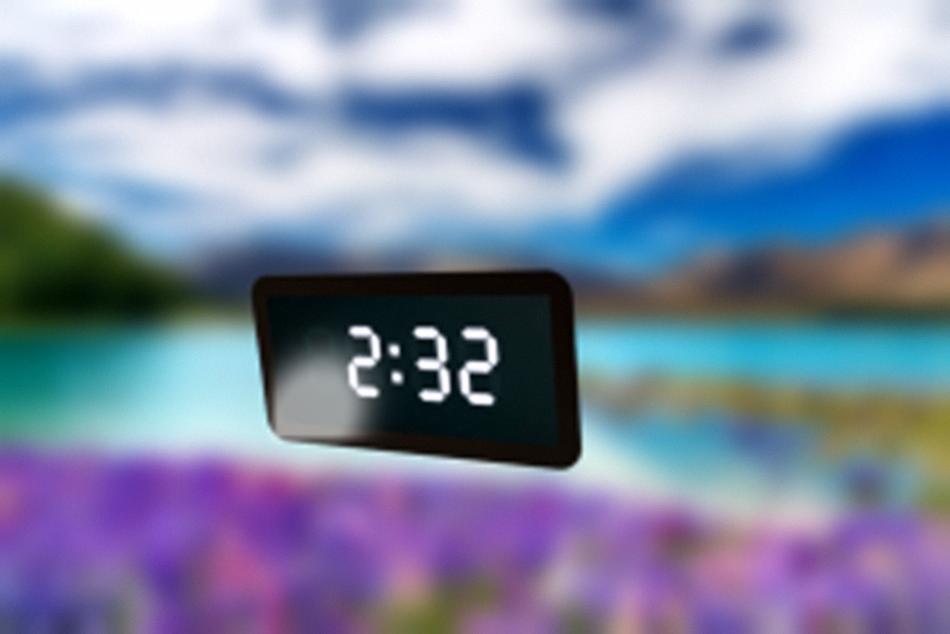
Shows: 2:32
